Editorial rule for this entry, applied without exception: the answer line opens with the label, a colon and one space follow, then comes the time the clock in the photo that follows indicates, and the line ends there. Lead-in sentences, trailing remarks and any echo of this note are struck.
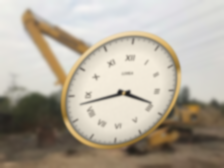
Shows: 3:43
